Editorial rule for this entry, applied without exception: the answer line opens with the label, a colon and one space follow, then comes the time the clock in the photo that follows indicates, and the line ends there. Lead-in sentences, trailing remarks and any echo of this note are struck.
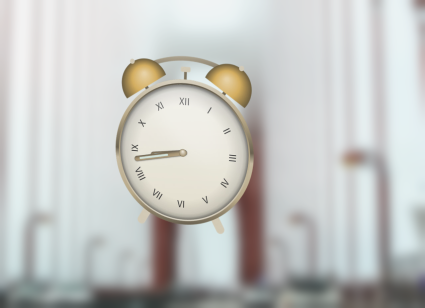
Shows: 8:43
